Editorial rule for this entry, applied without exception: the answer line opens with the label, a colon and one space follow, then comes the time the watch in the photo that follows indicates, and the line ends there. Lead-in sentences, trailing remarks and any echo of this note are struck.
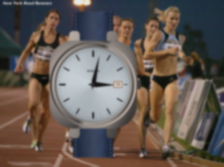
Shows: 3:02
